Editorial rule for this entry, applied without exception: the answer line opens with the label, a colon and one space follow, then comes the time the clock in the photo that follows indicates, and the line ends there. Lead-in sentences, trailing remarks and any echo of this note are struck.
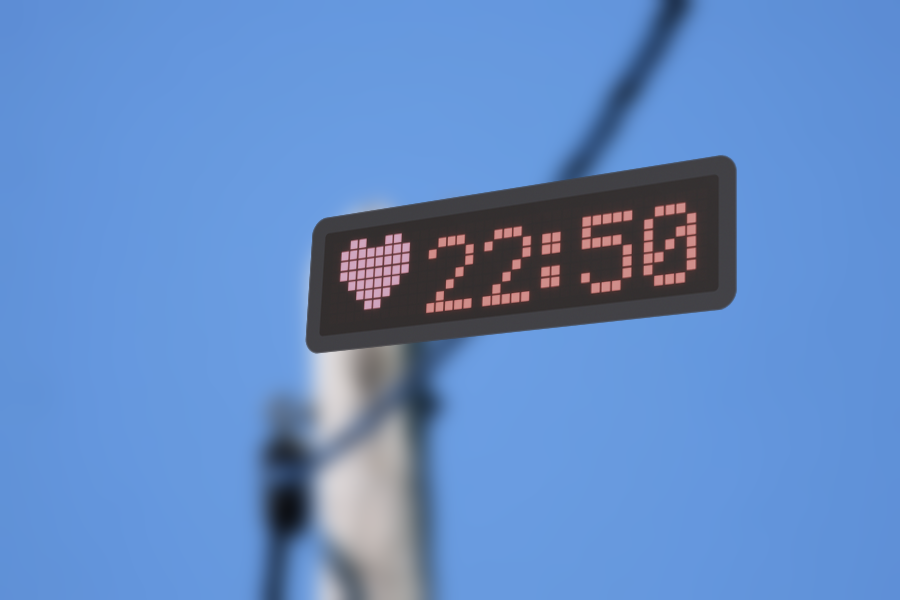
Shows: 22:50
